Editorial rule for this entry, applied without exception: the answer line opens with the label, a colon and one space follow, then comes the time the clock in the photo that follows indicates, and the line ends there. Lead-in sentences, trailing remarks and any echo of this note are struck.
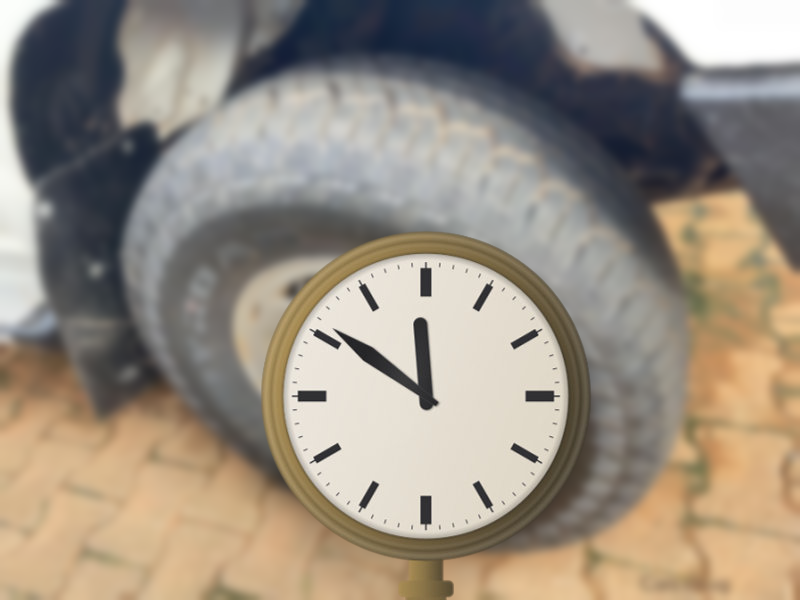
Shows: 11:51
